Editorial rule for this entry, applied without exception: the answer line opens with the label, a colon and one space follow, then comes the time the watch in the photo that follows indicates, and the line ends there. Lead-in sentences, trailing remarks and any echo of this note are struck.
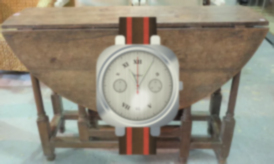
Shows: 11:05
